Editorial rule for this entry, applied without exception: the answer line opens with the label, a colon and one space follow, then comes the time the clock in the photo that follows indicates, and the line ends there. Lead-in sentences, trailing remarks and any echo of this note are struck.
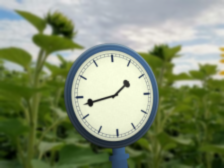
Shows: 1:43
